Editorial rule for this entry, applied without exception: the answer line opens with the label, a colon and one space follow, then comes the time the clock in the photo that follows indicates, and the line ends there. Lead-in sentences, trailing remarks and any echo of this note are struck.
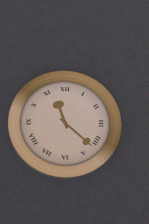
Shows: 11:22
